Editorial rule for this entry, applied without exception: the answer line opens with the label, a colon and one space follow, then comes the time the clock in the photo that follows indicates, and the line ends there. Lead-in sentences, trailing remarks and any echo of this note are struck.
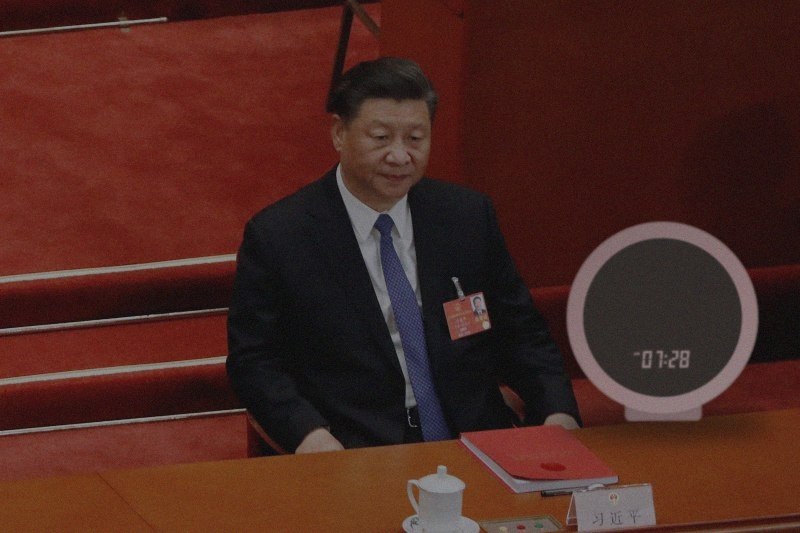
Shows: 7:28
